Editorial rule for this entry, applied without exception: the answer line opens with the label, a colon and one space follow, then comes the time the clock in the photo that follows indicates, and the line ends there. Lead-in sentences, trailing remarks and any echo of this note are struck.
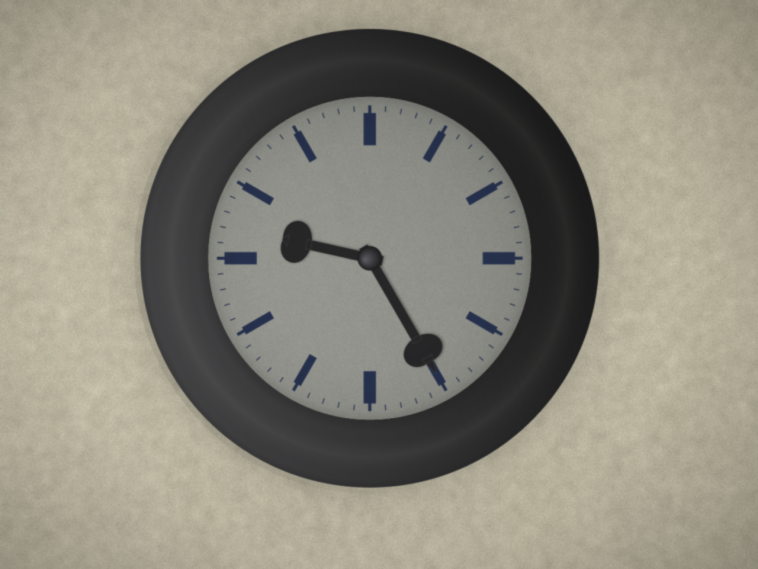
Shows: 9:25
